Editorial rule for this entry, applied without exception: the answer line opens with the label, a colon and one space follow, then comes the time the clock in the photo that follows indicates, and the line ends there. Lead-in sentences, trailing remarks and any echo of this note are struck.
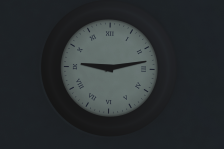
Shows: 9:13
